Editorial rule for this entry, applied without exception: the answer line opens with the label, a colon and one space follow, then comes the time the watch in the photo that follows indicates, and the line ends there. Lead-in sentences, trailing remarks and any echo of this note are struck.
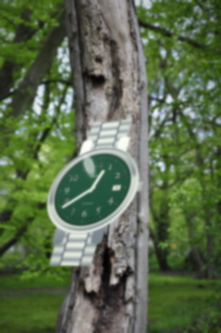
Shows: 12:39
